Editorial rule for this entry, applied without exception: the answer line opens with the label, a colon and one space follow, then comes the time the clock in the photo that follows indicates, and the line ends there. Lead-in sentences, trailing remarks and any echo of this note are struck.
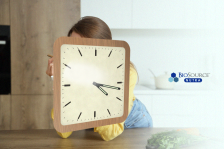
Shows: 4:17
